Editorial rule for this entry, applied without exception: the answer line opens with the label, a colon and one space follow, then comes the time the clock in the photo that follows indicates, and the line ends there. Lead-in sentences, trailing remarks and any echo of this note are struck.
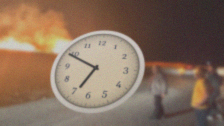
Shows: 6:49
